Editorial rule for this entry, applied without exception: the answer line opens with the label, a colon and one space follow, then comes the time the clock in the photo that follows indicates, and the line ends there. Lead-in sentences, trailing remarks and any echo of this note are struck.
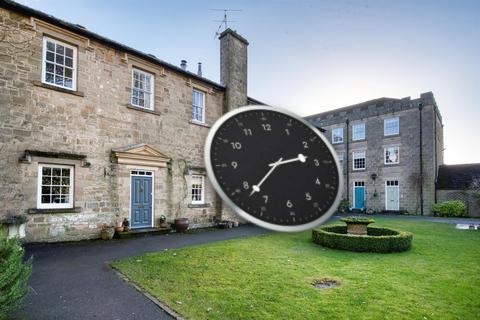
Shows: 2:38
